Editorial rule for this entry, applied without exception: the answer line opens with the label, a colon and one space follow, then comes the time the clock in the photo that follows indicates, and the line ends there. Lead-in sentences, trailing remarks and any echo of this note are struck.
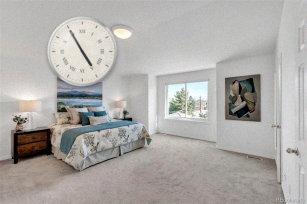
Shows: 4:55
